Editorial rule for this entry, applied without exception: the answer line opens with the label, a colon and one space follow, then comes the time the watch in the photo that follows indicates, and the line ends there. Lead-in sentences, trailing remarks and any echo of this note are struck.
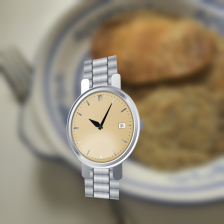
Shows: 10:05
